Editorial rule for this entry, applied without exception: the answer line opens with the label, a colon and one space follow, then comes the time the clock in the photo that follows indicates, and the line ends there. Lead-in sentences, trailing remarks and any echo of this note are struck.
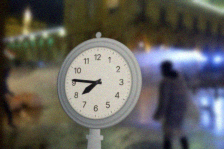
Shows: 7:46
